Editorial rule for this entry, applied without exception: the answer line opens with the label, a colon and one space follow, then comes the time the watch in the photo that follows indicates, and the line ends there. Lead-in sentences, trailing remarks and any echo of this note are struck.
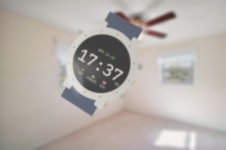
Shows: 17:37
